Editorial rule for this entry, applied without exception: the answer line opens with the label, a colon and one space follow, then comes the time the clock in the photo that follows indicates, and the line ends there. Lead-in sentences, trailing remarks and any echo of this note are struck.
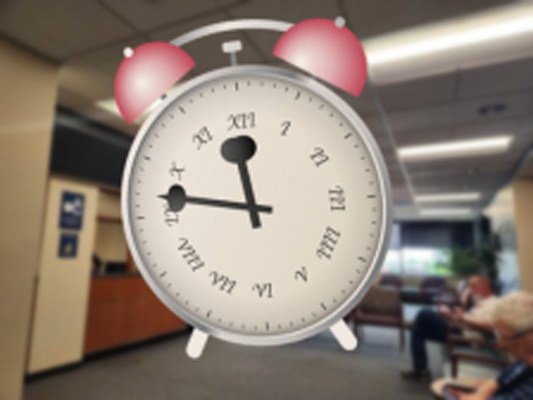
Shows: 11:47
